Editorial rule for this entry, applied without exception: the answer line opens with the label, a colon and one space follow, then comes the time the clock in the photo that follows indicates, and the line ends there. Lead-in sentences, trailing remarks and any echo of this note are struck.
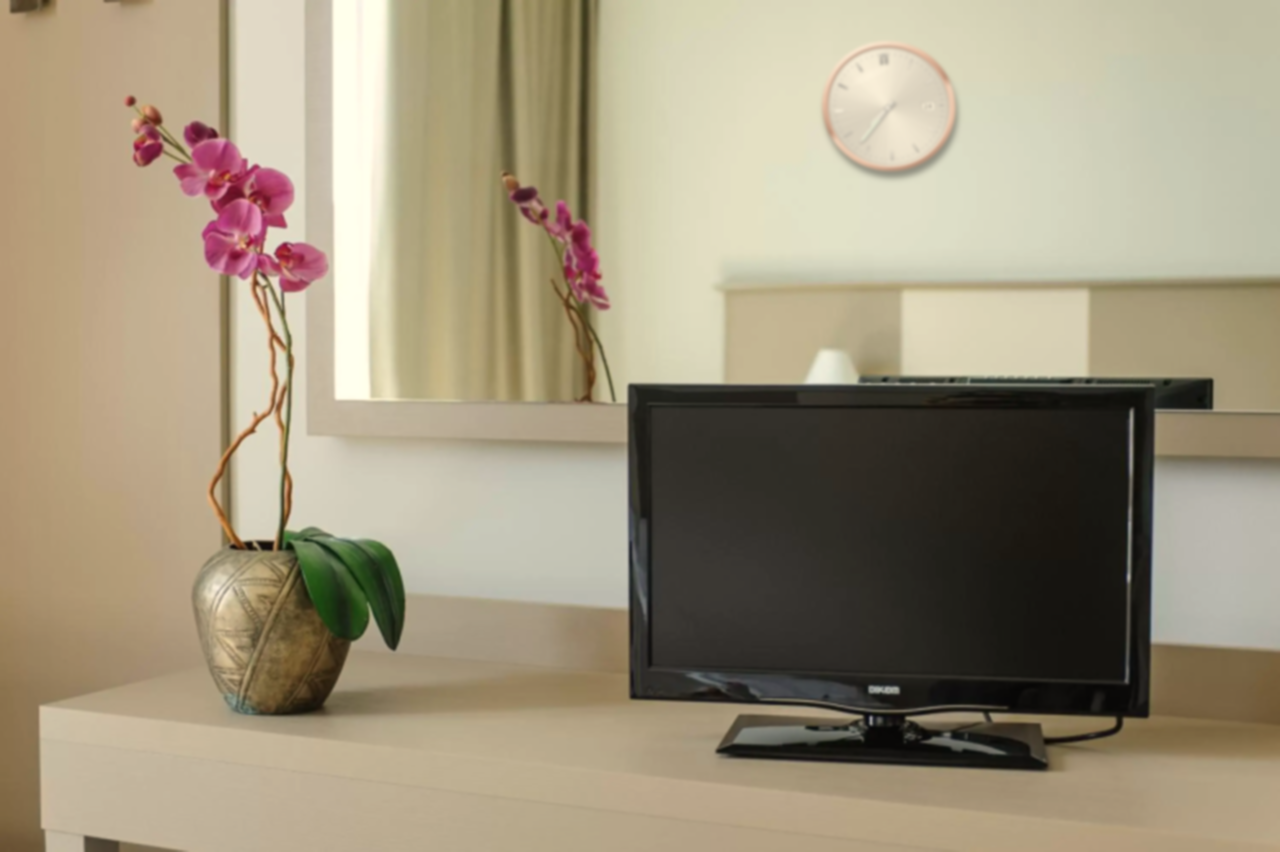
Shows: 7:37
